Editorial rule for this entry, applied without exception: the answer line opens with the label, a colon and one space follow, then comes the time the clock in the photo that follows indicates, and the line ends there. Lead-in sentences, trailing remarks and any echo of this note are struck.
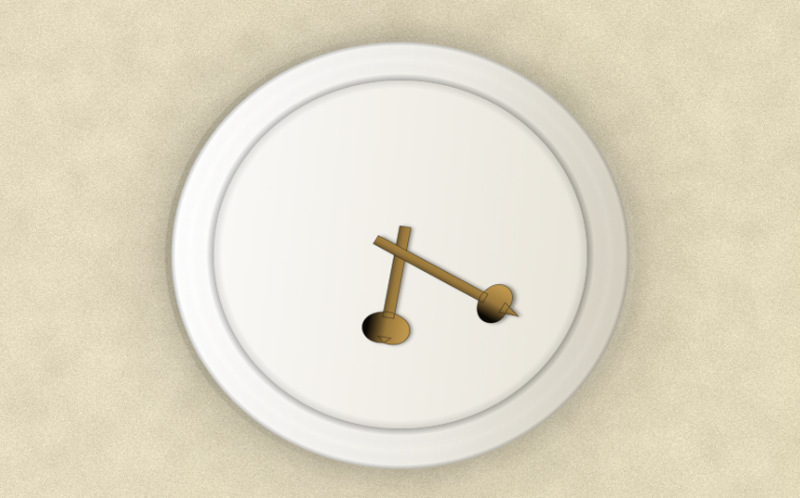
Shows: 6:20
